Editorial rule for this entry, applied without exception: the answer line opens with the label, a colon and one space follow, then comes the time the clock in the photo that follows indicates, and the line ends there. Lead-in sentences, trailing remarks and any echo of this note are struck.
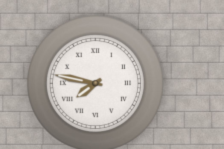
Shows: 7:47
